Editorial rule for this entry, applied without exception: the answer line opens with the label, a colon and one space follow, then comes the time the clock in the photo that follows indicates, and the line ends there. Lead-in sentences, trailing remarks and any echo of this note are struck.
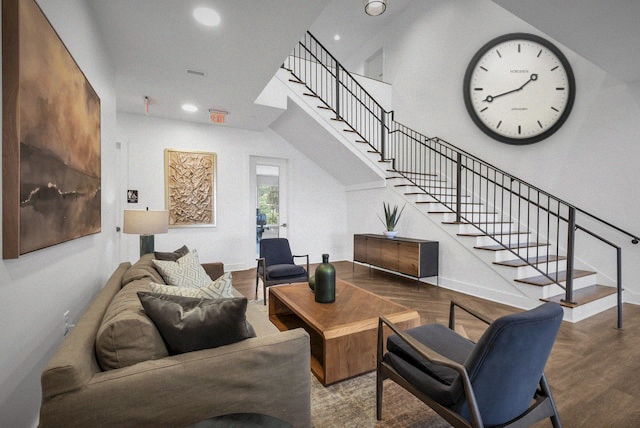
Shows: 1:42
